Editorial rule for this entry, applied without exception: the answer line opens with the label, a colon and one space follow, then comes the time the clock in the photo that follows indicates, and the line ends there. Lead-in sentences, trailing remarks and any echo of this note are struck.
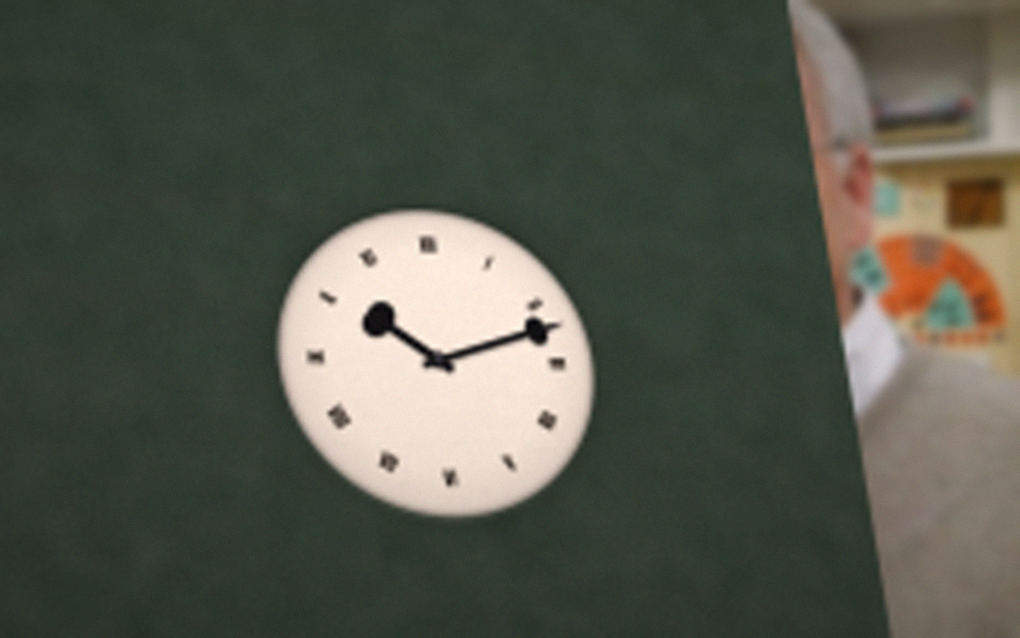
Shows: 10:12
